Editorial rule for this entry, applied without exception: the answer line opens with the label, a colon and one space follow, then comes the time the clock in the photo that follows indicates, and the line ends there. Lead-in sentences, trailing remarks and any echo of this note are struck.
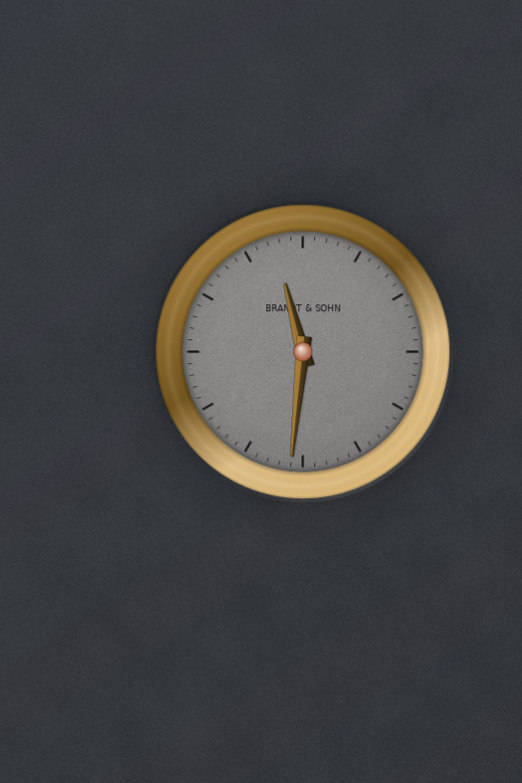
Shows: 11:31
